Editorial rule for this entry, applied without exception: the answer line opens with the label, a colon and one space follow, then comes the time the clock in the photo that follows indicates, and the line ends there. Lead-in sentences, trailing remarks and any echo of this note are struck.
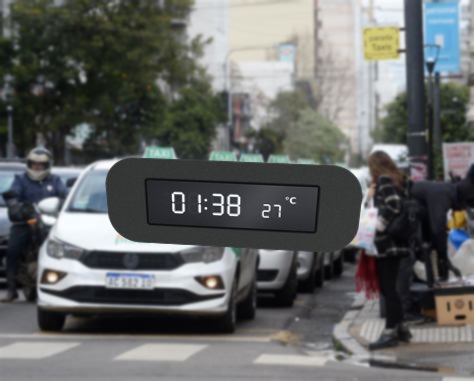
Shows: 1:38
